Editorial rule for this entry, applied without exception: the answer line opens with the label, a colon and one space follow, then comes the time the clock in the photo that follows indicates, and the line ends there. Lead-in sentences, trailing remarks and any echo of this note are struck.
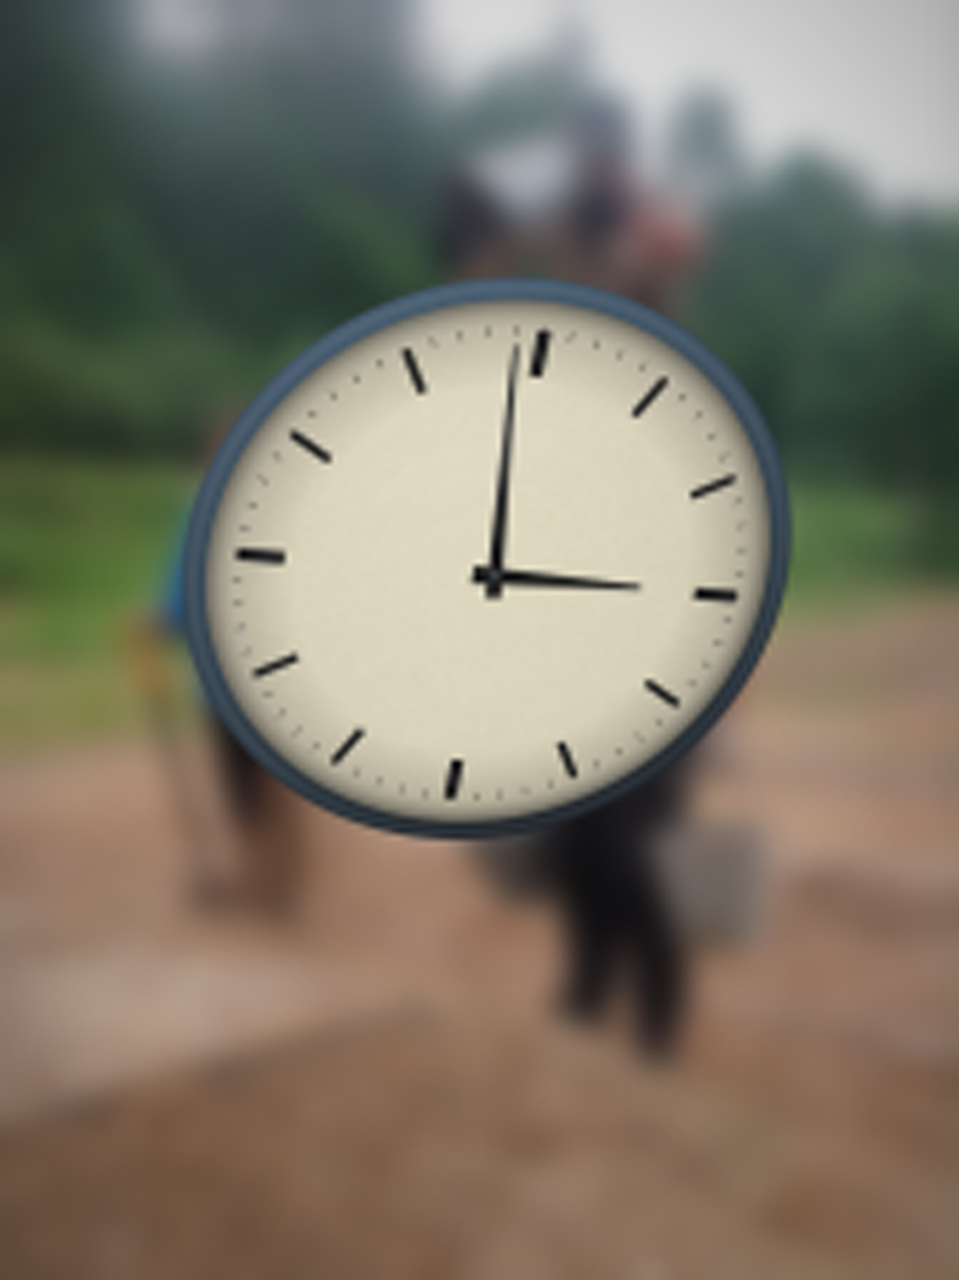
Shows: 2:59
